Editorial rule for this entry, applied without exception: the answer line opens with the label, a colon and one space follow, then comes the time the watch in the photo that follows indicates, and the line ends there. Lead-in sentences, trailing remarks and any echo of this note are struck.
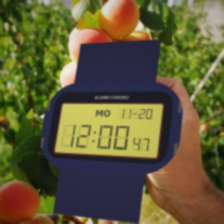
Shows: 12:00:47
